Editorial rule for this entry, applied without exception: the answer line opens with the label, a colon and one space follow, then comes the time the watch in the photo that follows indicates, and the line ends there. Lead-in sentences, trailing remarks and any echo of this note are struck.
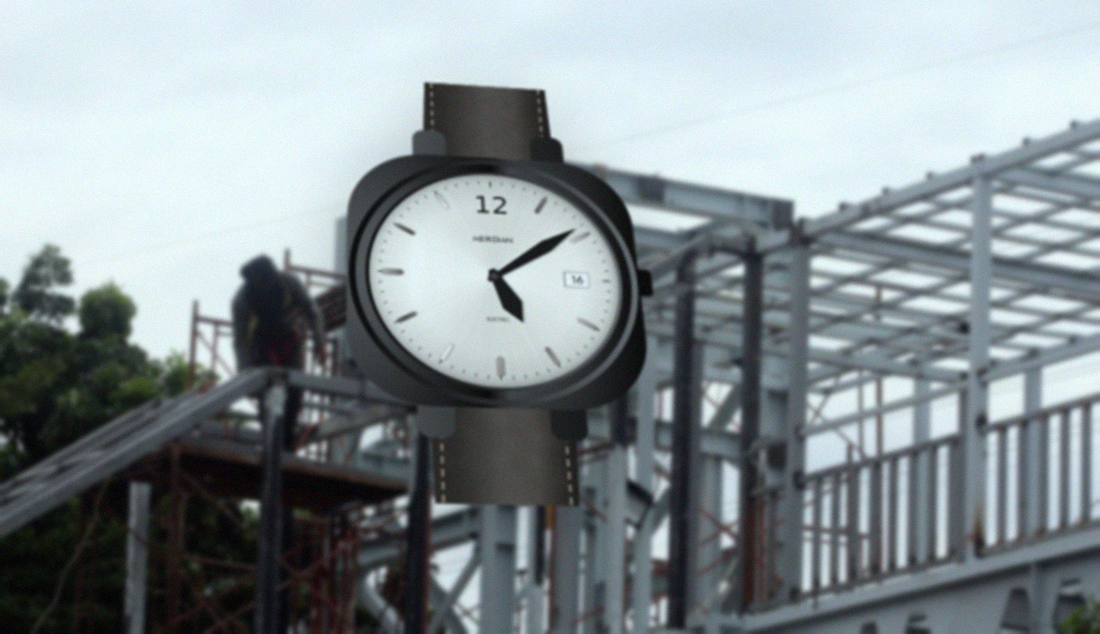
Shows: 5:09
